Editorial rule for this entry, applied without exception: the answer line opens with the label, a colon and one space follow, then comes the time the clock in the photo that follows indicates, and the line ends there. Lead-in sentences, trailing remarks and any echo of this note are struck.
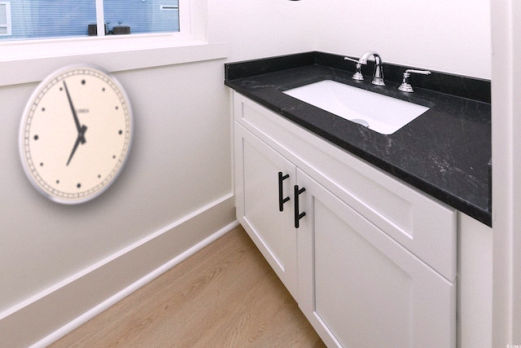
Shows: 6:56
